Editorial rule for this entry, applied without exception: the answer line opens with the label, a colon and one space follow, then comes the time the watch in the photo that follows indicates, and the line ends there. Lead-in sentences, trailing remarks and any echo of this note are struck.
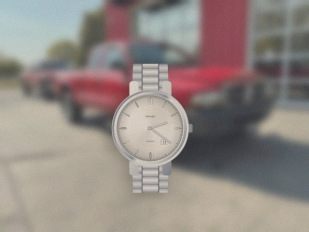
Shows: 2:21
